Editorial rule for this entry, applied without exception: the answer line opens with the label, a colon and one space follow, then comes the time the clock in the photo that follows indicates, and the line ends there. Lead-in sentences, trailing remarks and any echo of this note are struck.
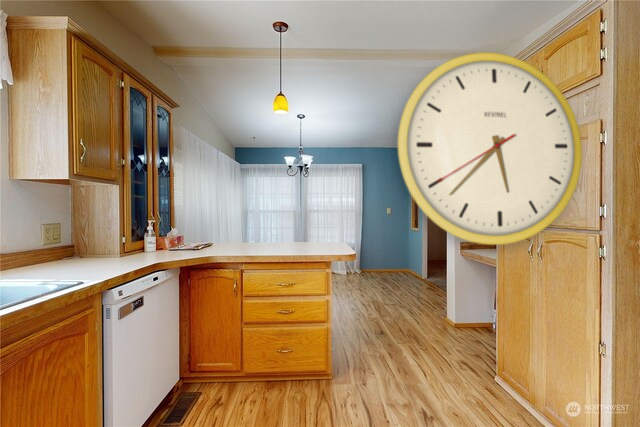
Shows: 5:37:40
